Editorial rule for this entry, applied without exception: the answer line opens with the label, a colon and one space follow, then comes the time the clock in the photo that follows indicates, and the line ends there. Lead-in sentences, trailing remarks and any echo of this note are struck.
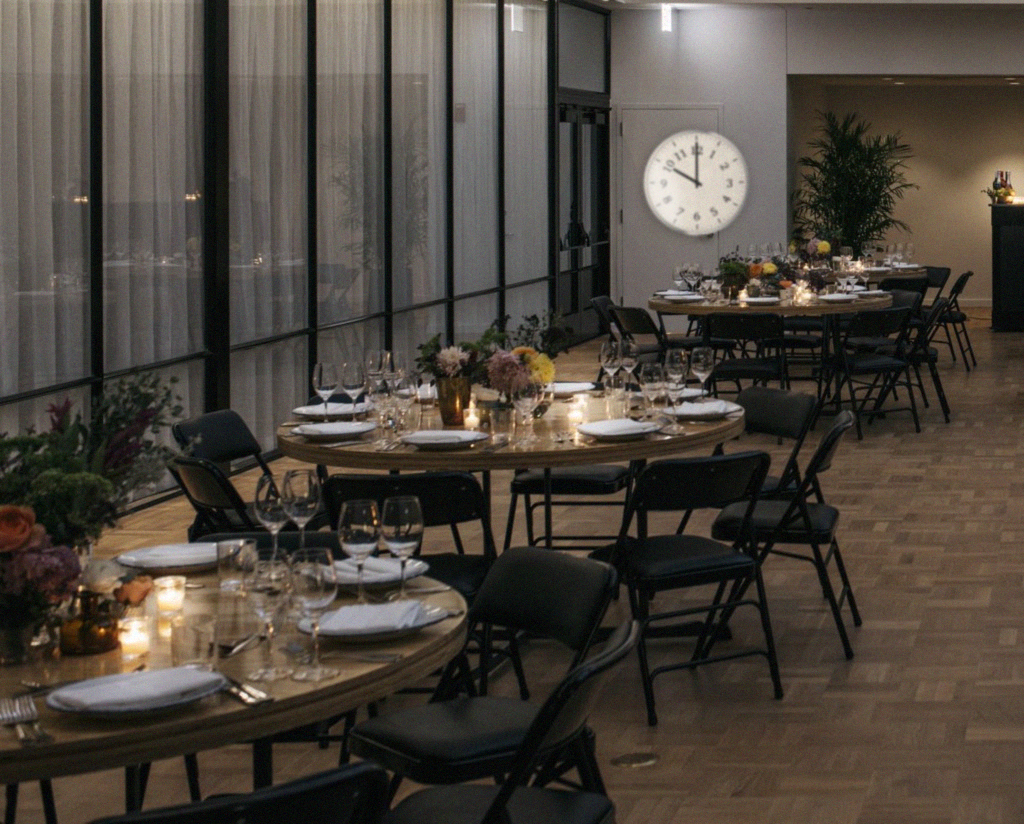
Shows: 10:00
